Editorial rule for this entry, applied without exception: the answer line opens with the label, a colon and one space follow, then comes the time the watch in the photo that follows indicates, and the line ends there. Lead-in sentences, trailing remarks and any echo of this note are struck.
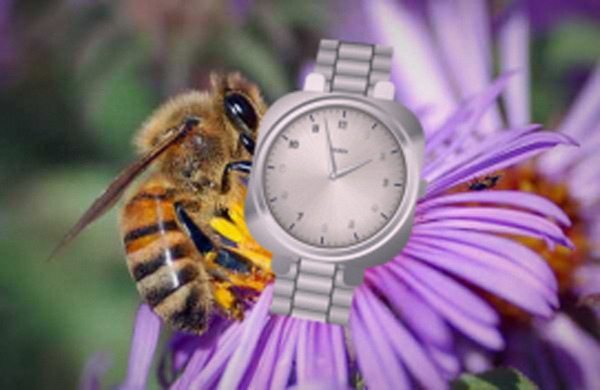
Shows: 1:57
